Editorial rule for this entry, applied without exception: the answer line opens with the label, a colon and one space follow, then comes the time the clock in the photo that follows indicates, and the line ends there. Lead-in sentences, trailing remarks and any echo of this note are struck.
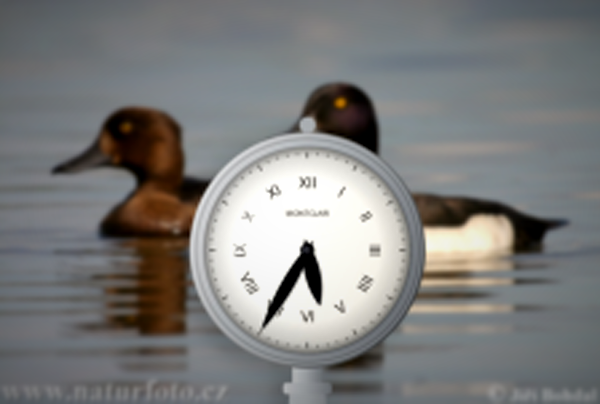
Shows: 5:35
